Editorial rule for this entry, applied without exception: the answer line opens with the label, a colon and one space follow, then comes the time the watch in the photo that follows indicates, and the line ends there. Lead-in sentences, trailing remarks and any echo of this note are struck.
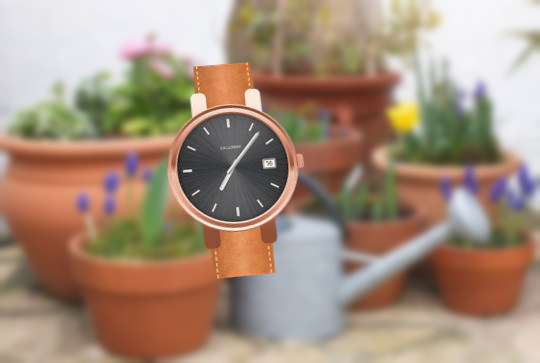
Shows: 7:07
